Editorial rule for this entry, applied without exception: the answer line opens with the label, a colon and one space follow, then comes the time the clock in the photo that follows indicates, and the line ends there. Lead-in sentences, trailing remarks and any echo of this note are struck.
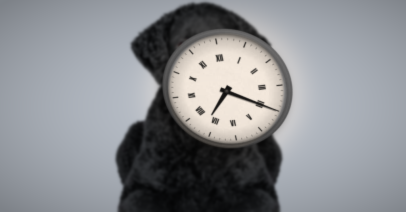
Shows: 7:20
